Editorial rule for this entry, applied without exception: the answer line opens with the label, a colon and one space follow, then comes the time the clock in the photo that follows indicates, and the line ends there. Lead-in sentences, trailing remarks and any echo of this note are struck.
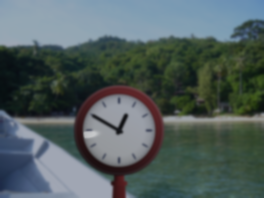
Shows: 12:50
